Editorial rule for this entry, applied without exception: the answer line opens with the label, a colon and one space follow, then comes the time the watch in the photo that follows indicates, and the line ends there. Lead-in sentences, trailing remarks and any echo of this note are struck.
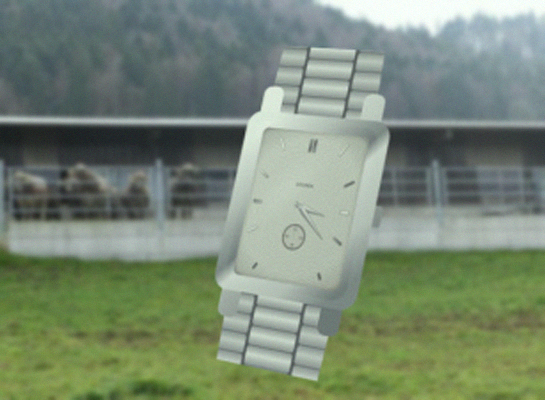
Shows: 3:22
